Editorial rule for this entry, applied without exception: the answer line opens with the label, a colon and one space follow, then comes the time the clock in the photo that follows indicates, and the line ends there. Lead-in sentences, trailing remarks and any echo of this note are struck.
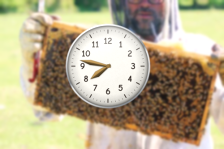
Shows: 7:47
